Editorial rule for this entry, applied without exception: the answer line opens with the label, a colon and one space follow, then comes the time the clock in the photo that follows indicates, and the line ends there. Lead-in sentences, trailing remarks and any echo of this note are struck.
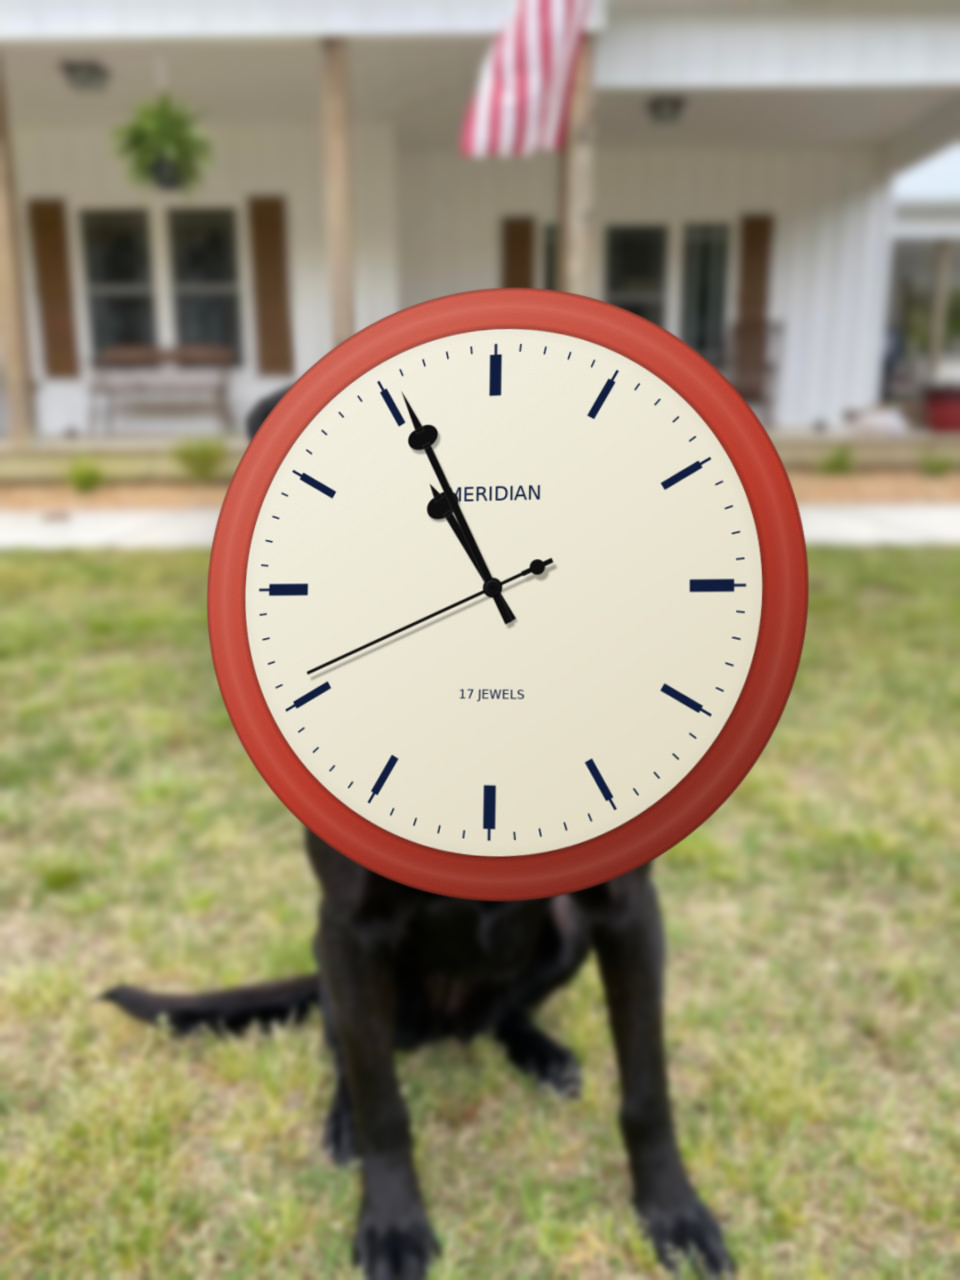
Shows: 10:55:41
